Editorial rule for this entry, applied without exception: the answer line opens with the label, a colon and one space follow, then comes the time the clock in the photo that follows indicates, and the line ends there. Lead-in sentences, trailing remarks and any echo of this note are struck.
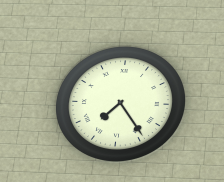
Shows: 7:24
